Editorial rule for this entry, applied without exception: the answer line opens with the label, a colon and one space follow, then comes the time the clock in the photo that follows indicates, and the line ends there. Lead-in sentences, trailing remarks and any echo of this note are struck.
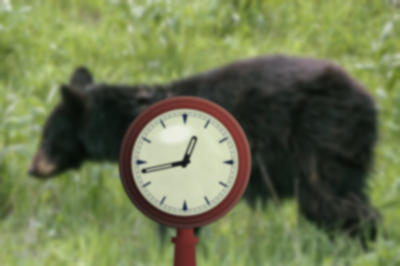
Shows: 12:43
